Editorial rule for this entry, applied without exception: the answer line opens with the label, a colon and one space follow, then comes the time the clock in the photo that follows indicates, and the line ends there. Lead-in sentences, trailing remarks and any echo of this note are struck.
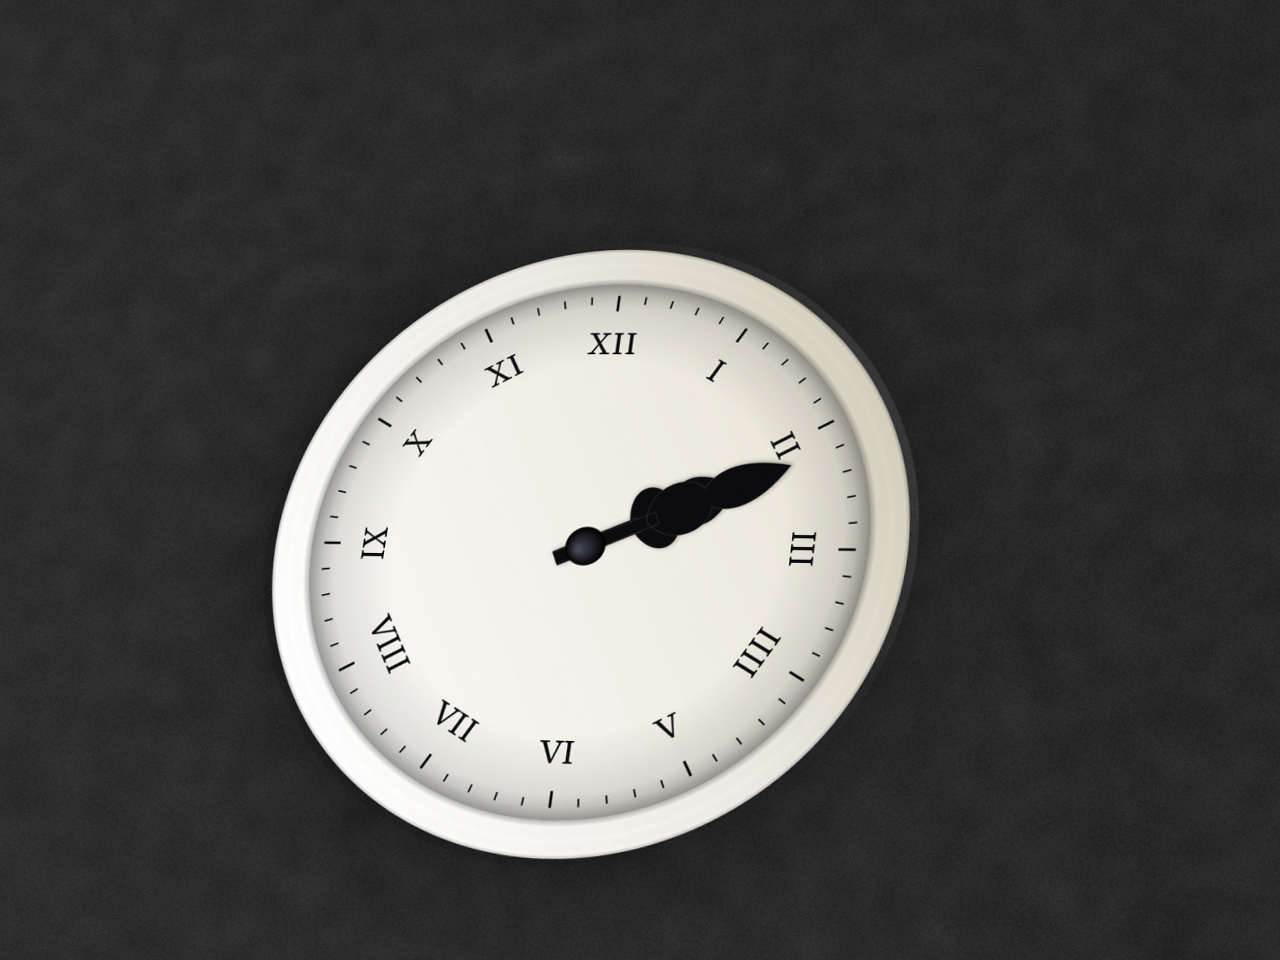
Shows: 2:11
